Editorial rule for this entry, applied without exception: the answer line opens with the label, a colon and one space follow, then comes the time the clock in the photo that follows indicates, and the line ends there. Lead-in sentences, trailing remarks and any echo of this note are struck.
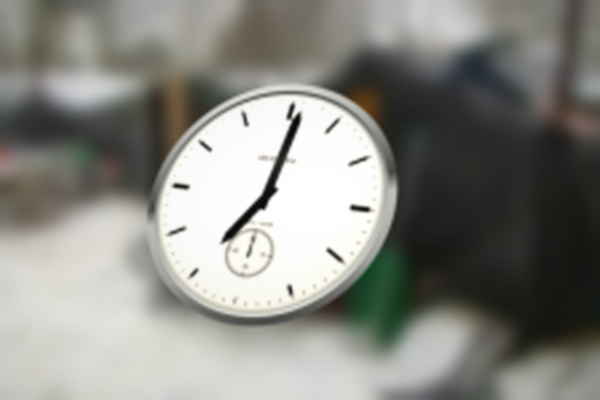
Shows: 7:01
